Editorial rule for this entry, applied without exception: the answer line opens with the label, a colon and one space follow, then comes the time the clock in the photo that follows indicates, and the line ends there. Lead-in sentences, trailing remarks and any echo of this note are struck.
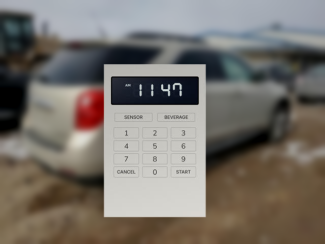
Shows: 11:47
